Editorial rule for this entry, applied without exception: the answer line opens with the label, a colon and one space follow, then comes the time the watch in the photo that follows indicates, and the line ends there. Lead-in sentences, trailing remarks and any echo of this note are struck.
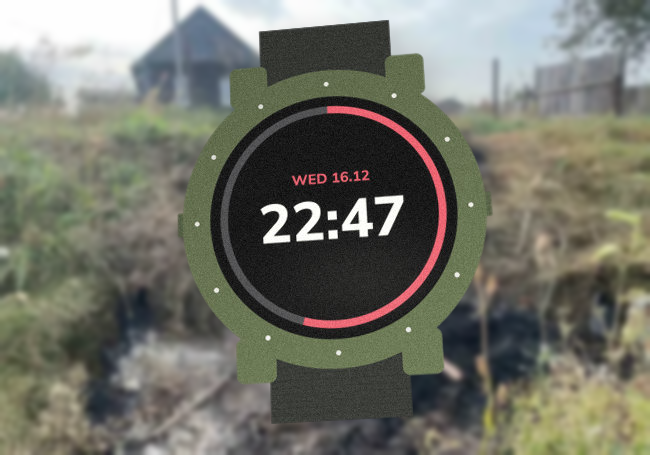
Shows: 22:47
